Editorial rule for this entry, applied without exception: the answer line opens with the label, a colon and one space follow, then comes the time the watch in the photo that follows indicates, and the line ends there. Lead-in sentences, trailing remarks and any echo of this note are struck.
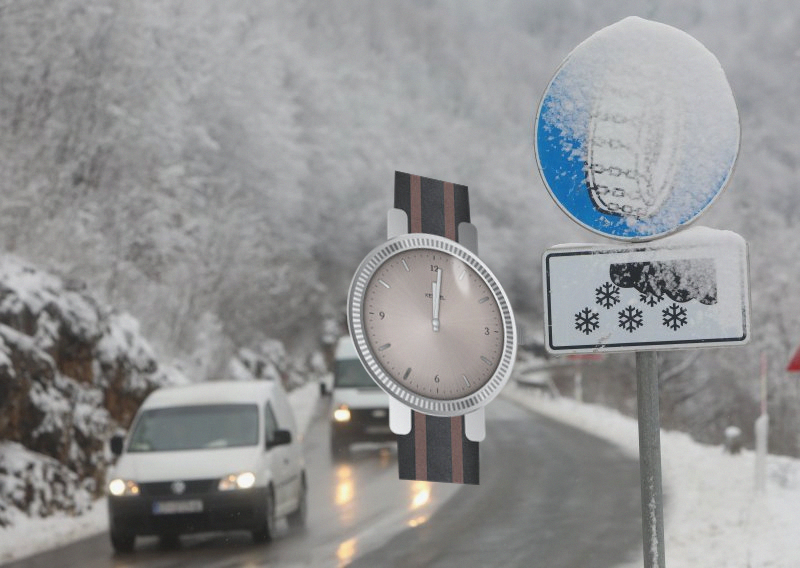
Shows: 12:01
